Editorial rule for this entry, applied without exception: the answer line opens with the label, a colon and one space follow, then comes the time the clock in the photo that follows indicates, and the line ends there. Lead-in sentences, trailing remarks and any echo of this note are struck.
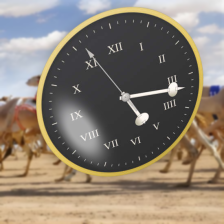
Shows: 5:16:56
